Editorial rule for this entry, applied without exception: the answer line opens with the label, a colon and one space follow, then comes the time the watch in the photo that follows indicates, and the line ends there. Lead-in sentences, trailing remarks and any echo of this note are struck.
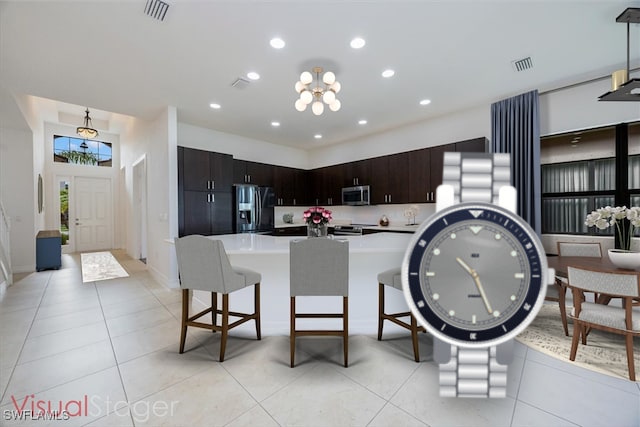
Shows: 10:26
